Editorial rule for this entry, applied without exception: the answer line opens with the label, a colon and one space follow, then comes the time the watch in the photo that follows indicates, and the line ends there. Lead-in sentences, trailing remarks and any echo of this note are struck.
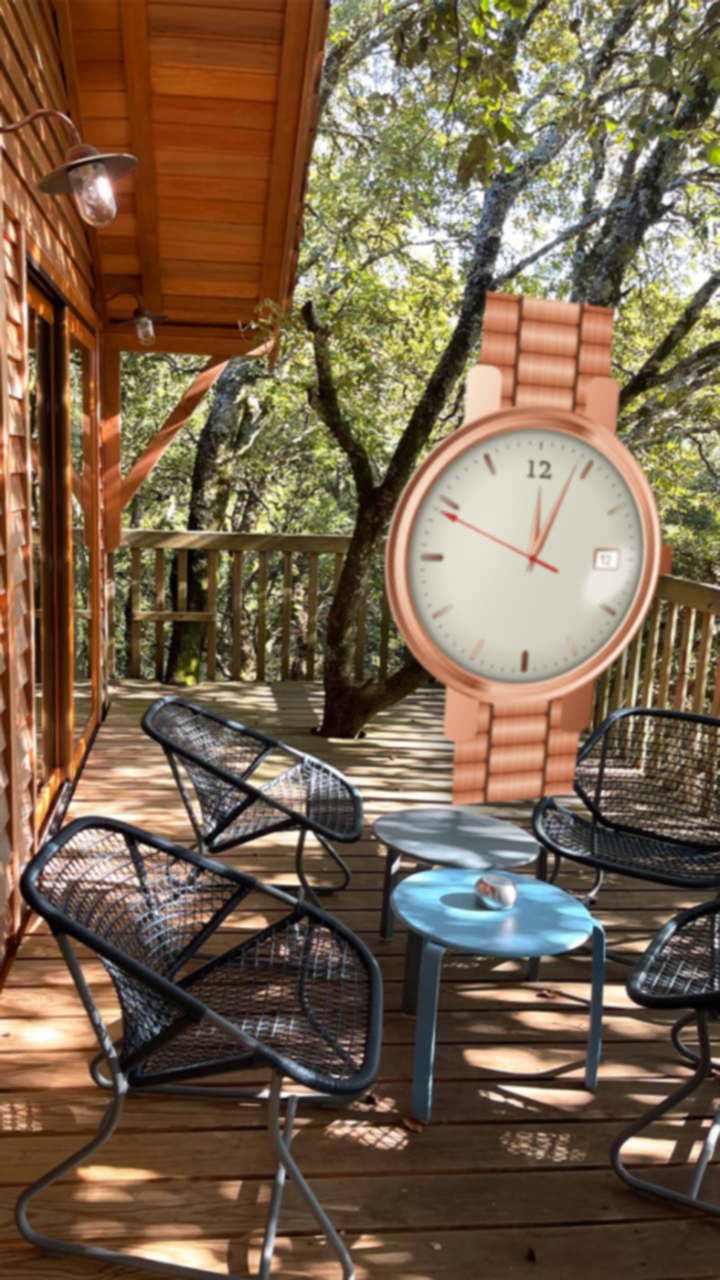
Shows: 12:03:49
